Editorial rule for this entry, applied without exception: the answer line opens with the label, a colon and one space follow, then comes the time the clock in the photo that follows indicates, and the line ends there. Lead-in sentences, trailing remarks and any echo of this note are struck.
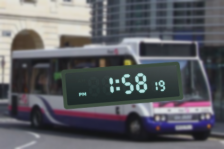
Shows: 1:58:19
